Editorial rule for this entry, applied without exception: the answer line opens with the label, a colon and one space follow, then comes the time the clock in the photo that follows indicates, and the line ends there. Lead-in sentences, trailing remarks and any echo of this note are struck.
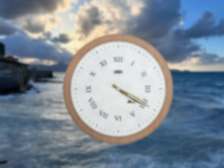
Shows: 4:20
